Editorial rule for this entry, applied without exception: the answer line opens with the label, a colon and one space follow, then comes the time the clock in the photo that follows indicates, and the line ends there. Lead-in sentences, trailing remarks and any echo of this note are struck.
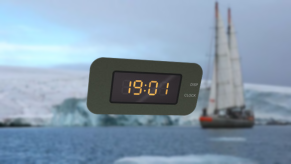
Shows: 19:01
